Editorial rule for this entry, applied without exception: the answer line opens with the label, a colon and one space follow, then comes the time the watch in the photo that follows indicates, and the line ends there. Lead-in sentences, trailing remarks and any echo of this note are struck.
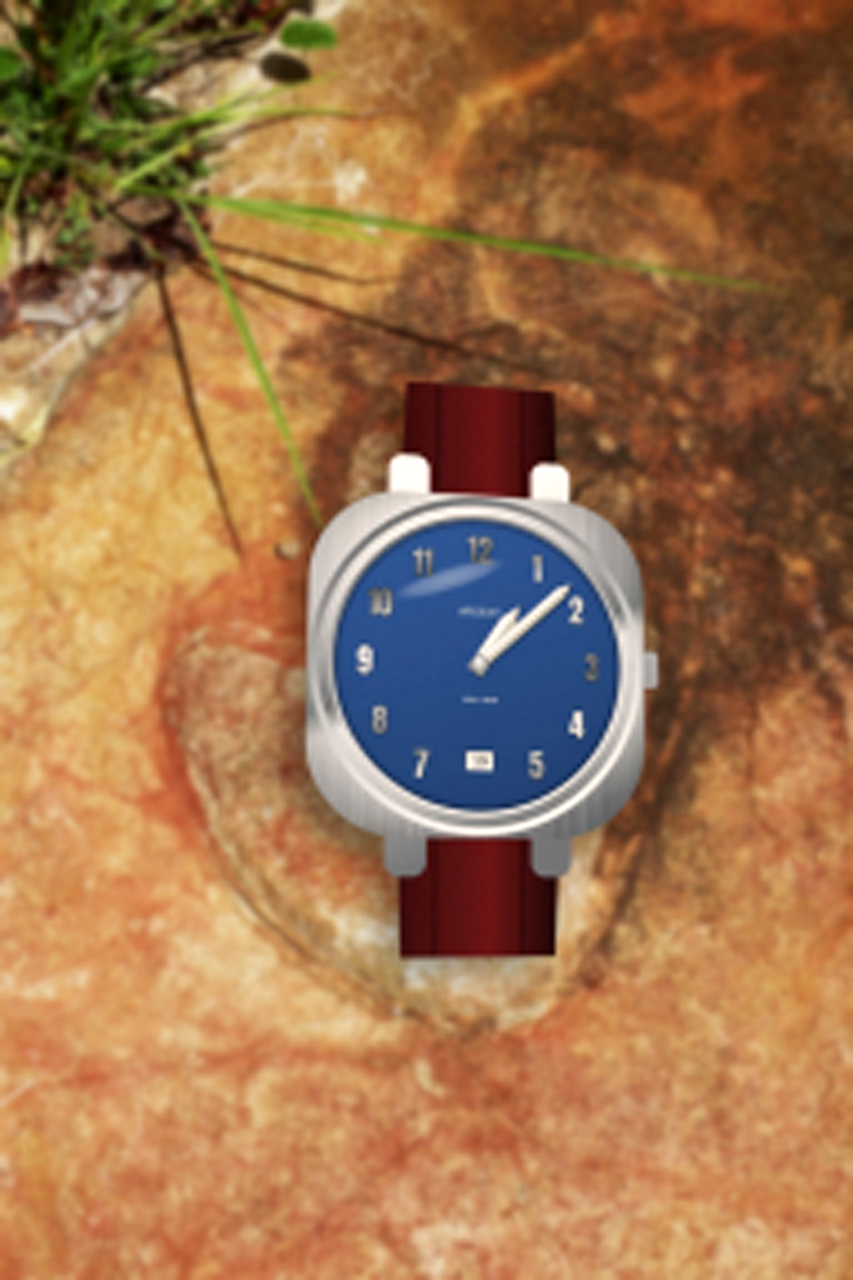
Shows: 1:08
